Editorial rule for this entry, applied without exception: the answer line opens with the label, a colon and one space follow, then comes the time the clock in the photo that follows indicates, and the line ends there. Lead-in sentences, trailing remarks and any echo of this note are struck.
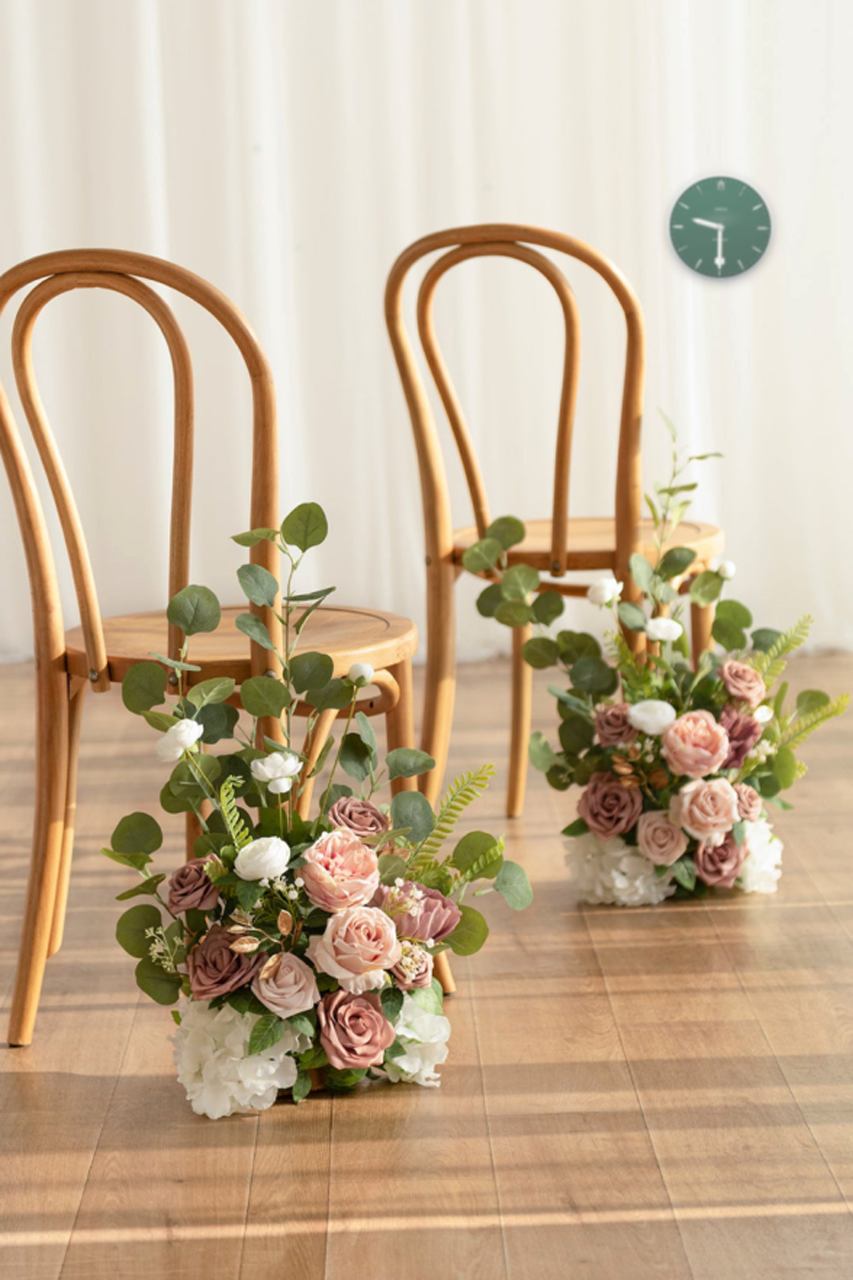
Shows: 9:30
